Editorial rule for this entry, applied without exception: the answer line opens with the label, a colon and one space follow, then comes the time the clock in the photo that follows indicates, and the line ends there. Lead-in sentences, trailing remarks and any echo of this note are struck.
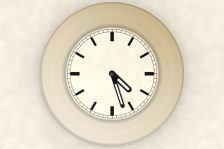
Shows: 4:27
